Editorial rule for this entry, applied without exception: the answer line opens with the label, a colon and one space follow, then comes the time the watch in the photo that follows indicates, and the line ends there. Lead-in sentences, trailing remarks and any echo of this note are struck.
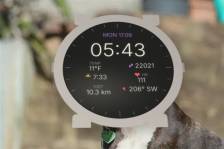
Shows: 5:43
